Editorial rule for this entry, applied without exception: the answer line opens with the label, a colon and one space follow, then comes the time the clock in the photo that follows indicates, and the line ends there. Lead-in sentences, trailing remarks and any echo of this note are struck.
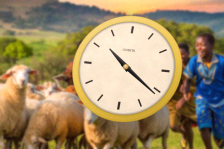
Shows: 10:21
